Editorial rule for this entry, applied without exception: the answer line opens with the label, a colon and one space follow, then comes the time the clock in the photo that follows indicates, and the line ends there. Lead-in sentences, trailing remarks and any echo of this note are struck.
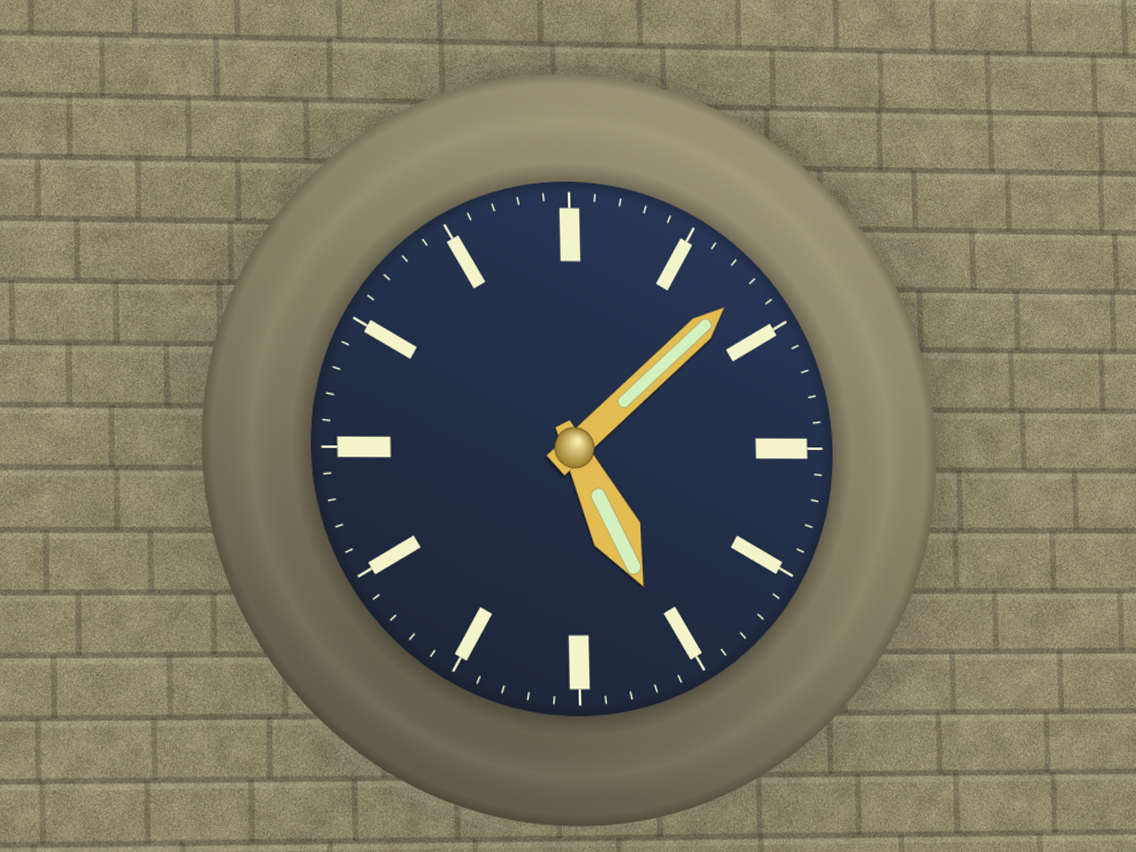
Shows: 5:08
